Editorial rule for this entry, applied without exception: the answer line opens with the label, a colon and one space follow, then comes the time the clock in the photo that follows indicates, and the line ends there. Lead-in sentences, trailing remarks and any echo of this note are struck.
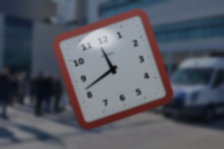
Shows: 11:42
